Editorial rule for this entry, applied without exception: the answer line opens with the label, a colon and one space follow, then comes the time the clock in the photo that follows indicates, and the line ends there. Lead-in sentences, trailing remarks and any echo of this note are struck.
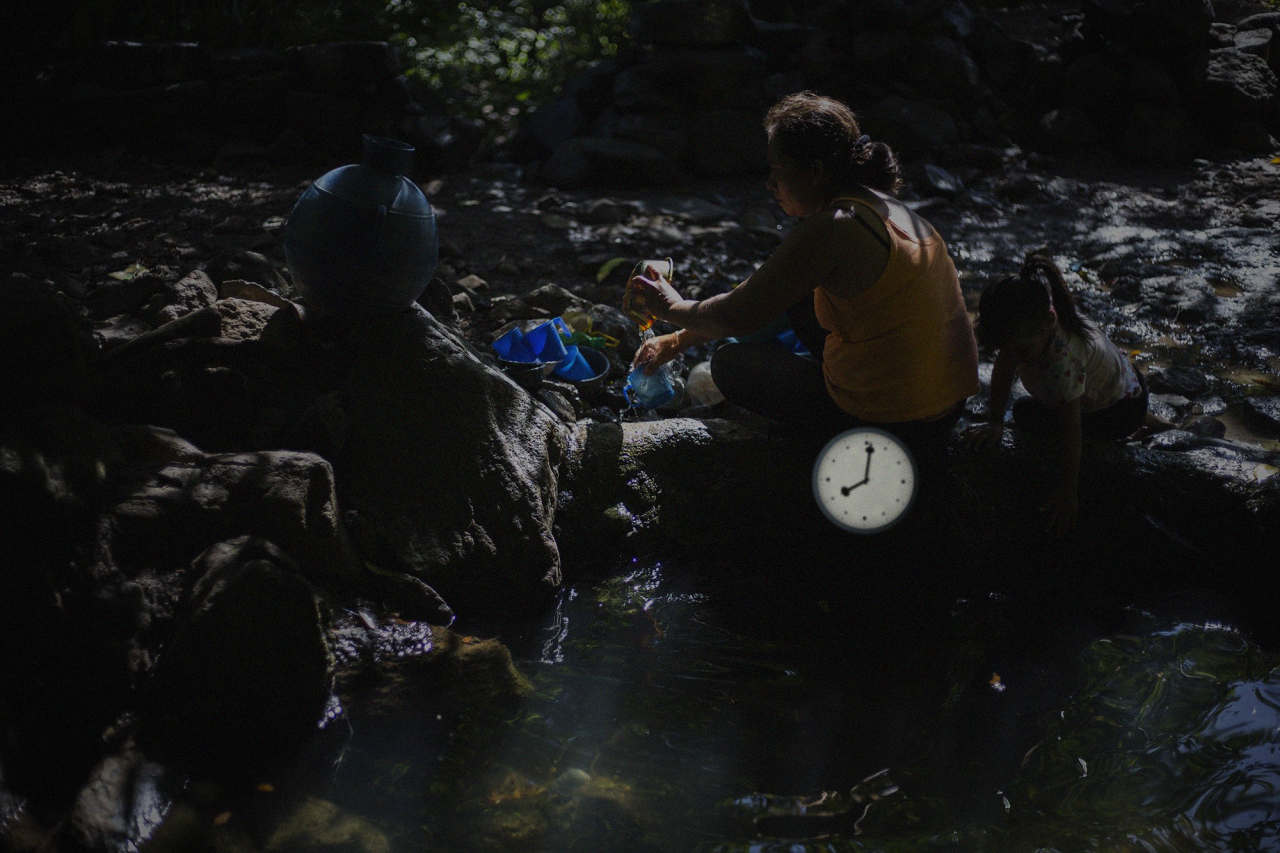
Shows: 8:01
